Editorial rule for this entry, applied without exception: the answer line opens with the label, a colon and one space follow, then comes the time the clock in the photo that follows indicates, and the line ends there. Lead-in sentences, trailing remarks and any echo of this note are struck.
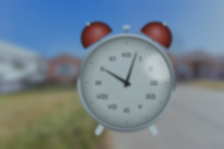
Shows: 10:03
